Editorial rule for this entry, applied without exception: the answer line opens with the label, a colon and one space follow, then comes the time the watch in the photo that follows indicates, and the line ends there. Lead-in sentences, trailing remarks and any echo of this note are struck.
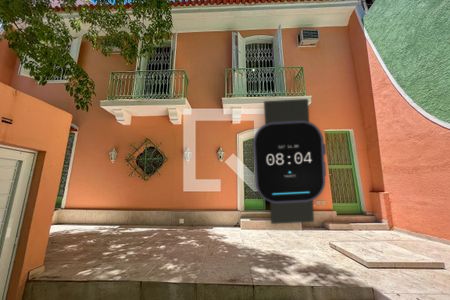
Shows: 8:04
